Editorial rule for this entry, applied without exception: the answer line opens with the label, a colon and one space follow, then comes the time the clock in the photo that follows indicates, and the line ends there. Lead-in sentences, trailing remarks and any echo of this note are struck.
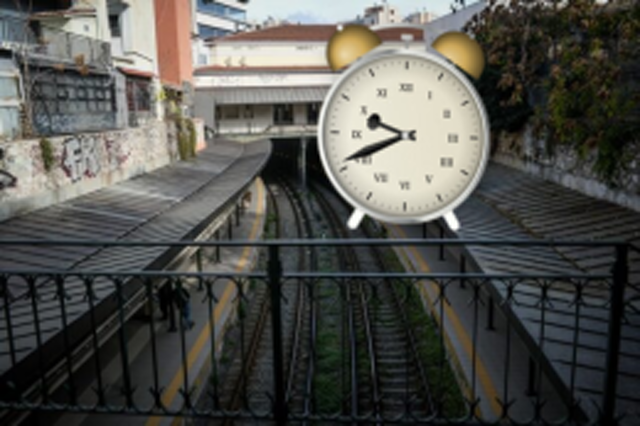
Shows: 9:41
